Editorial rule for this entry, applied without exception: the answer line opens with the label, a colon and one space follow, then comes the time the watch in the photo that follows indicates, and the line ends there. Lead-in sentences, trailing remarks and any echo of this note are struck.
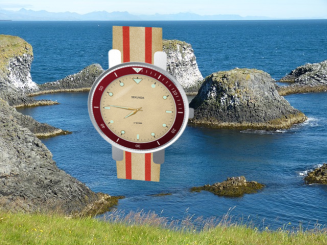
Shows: 7:46
